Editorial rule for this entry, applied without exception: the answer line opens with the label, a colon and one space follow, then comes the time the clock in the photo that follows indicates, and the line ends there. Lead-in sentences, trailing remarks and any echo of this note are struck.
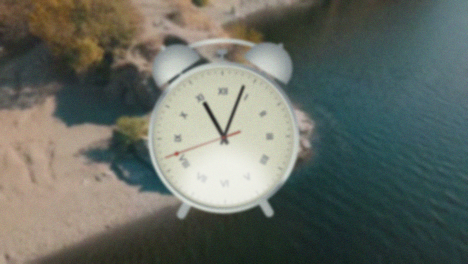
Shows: 11:03:42
